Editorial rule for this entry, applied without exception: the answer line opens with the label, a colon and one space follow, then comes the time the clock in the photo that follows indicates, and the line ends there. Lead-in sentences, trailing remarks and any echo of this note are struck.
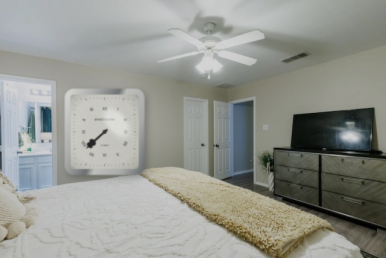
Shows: 7:38
